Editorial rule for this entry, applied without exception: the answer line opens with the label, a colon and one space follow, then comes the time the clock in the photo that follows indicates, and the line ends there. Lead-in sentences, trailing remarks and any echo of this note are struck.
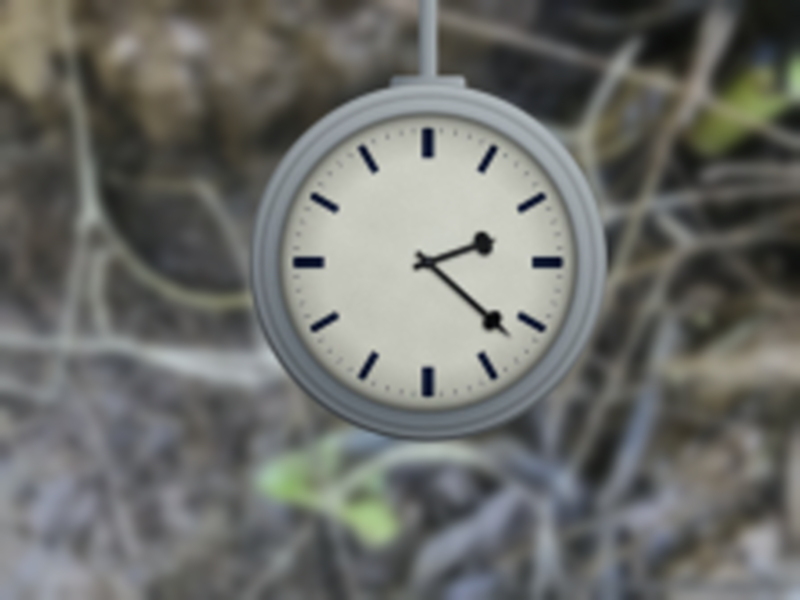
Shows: 2:22
